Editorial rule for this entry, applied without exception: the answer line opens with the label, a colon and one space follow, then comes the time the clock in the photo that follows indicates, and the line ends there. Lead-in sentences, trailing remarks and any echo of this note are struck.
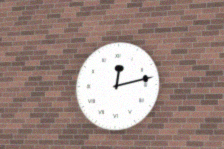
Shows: 12:13
